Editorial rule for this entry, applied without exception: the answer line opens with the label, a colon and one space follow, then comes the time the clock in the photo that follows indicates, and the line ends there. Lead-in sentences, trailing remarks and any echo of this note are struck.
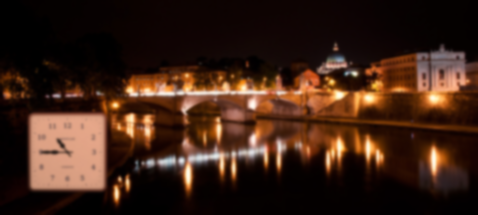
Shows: 10:45
